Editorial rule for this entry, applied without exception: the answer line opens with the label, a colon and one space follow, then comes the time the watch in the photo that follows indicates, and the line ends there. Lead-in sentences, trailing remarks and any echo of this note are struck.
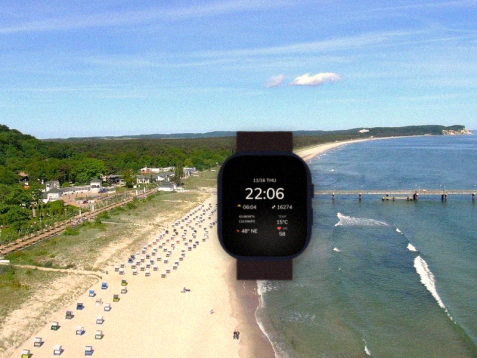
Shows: 22:06
